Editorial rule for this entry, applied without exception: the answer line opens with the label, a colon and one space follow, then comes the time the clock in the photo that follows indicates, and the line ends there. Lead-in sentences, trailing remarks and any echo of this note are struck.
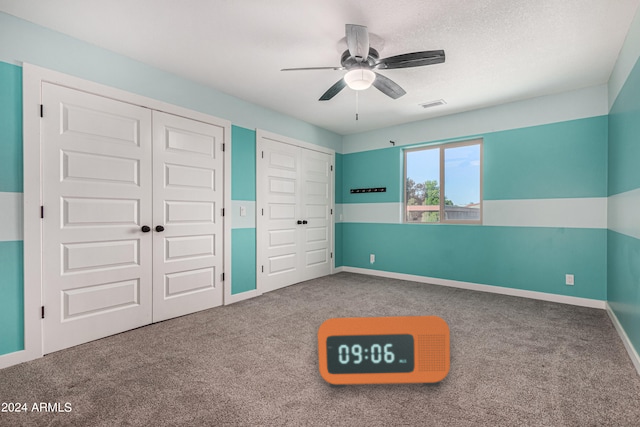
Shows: 9:06
